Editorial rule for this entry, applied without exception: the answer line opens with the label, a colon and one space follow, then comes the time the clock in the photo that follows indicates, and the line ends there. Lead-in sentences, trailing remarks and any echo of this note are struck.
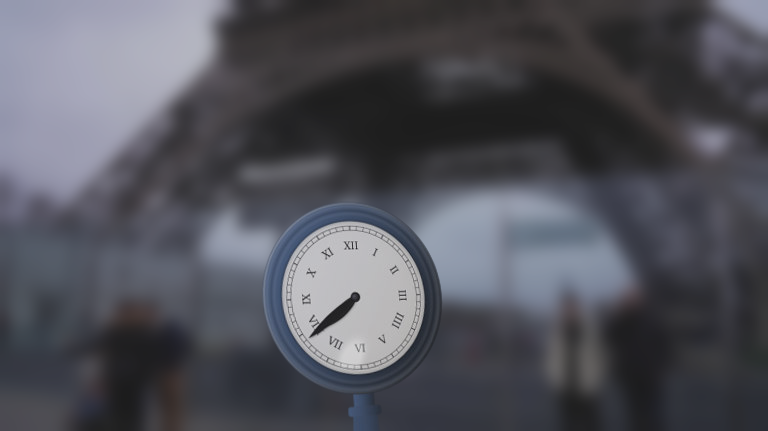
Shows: 7:39
